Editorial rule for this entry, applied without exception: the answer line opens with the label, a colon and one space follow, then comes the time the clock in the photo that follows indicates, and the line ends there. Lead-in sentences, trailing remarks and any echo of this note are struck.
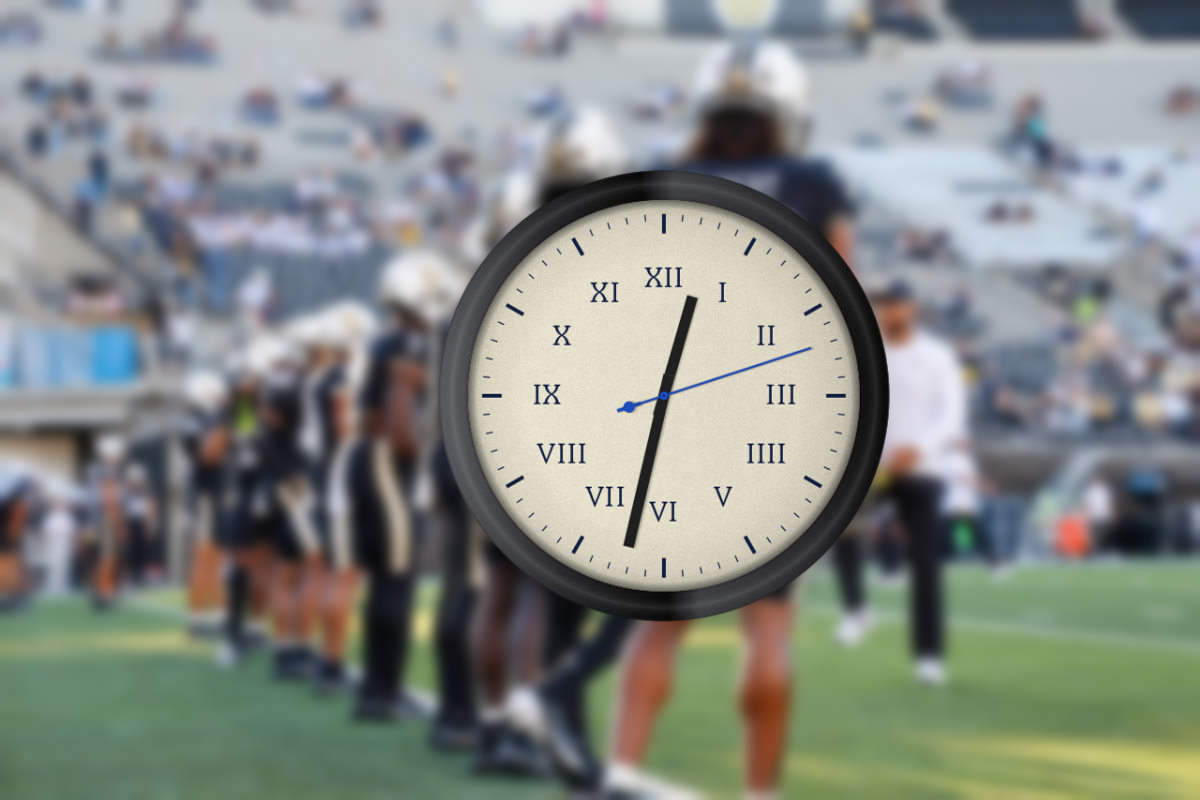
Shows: 12:32:12
